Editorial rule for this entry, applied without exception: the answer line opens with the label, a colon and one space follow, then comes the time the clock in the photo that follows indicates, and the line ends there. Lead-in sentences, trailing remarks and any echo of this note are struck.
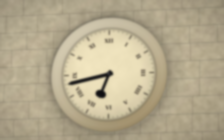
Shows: 6:43
